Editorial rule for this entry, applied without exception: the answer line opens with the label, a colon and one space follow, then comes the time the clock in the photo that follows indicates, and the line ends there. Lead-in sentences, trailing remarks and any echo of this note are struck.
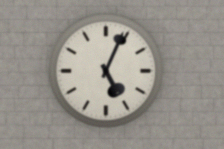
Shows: 5:04
